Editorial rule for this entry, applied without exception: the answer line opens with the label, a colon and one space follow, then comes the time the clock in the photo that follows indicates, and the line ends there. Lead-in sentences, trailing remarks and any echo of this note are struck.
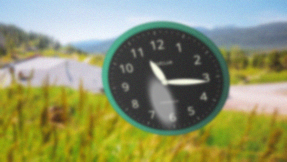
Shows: 11:16
